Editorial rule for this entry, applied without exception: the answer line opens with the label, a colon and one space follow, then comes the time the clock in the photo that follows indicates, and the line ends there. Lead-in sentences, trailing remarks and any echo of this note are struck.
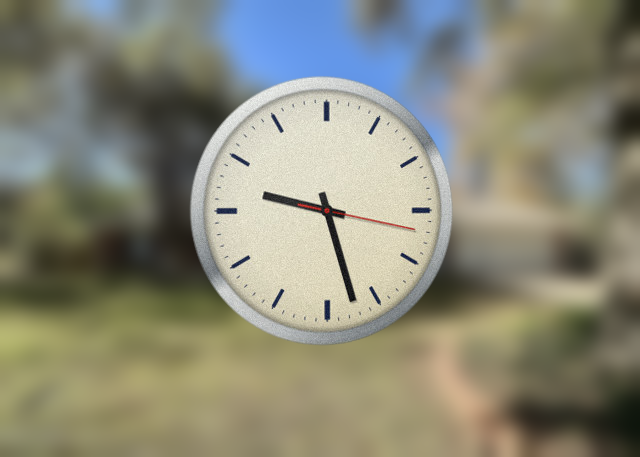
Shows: 9:27:17
